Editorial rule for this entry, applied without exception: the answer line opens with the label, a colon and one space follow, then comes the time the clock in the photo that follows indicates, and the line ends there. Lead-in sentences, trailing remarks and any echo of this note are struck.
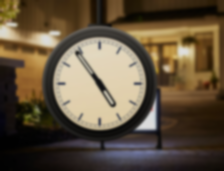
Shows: 4:54
